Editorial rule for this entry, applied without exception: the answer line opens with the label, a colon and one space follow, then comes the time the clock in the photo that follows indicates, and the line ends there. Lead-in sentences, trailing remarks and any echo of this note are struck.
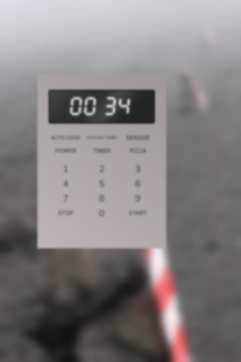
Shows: 0:34
